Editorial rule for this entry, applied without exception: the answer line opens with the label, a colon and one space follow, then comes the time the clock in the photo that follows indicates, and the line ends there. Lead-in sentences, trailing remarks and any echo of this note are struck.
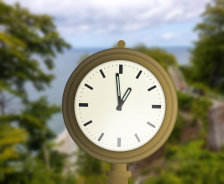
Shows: 12:59
